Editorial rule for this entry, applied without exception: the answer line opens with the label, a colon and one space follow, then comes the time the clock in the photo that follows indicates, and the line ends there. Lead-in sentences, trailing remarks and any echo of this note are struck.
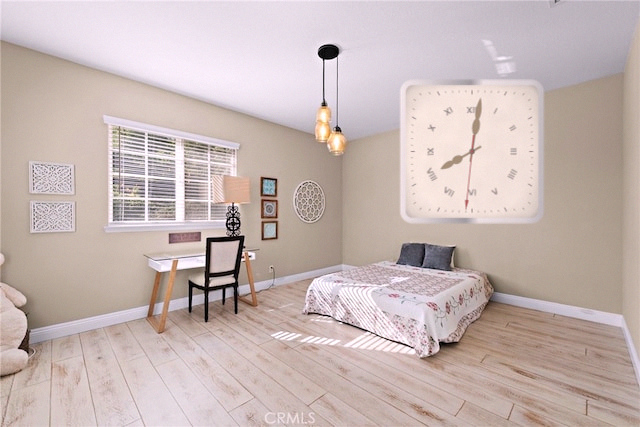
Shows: 8:01:31
